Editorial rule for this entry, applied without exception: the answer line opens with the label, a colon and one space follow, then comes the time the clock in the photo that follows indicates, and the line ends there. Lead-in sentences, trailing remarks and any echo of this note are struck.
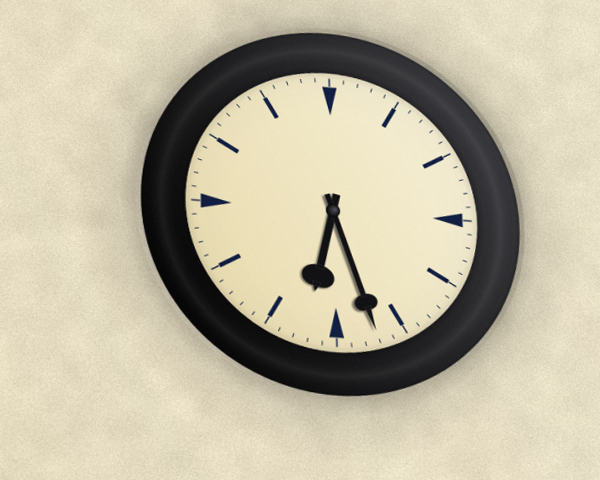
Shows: 6:27
